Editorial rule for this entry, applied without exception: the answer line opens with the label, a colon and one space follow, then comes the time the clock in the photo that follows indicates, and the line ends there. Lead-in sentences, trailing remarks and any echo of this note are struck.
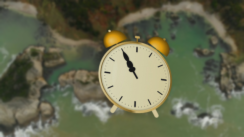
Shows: 10:55
